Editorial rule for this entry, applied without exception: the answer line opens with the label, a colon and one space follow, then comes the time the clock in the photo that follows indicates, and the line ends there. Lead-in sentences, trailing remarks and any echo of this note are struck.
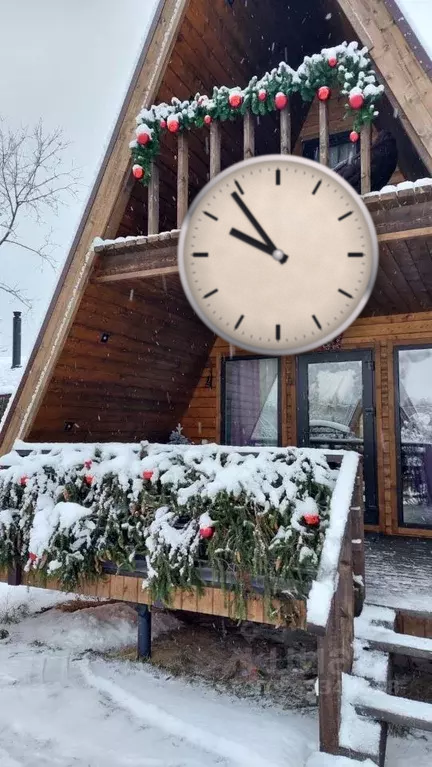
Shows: 9:54
